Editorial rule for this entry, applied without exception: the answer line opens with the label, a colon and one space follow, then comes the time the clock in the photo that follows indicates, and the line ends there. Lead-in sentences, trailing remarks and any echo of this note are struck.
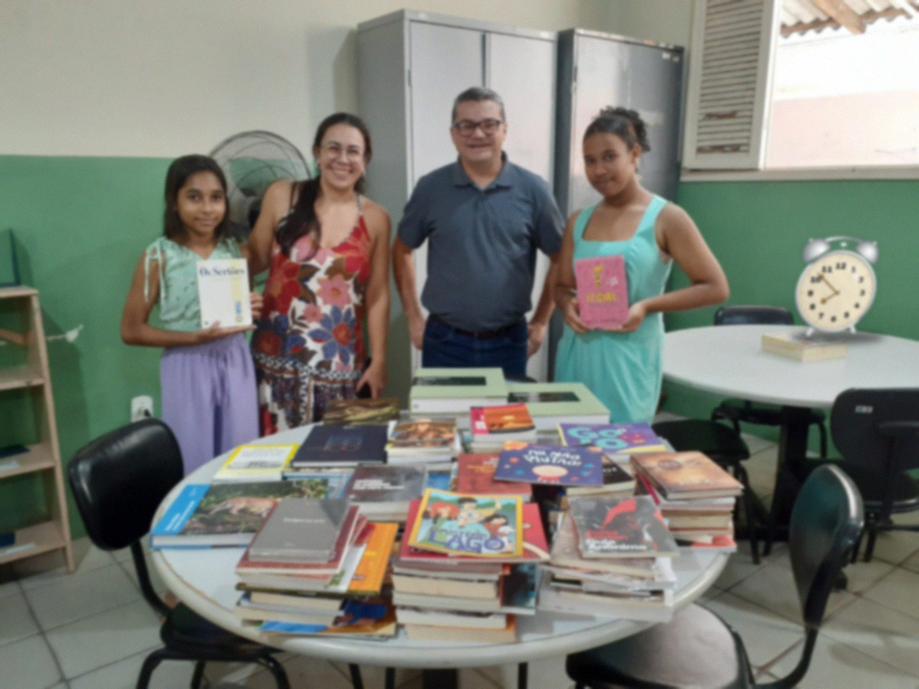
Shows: 7:52
